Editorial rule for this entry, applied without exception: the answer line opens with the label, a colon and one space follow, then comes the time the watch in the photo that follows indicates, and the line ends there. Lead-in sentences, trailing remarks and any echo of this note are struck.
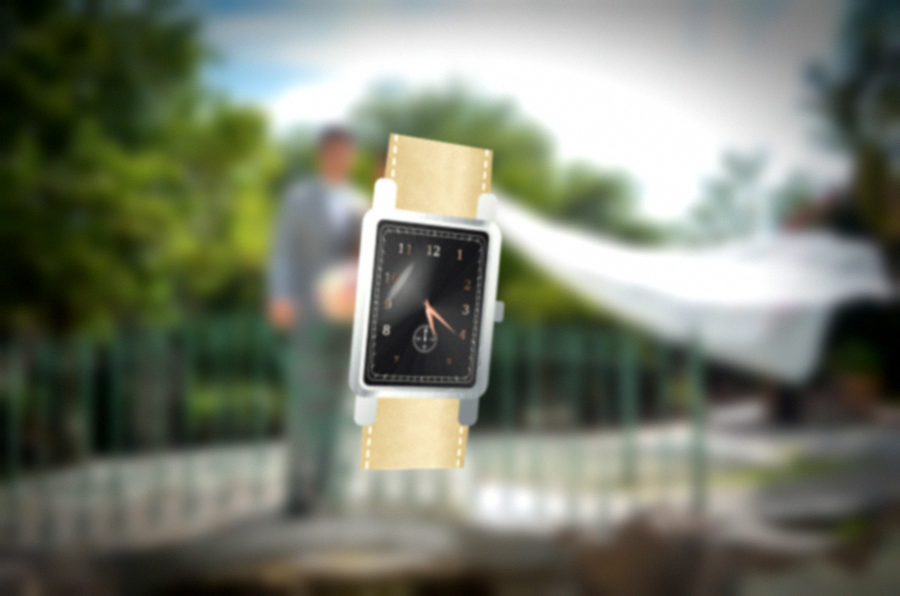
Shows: 5:21
